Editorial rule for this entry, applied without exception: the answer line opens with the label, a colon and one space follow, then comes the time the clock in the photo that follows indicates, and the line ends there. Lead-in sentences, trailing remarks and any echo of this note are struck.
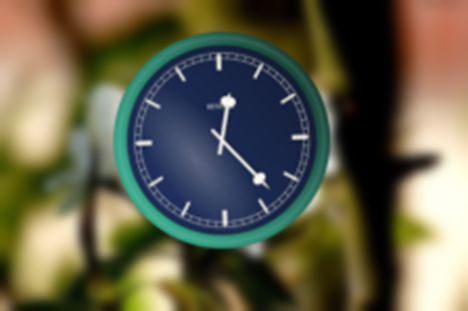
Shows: 12:23
